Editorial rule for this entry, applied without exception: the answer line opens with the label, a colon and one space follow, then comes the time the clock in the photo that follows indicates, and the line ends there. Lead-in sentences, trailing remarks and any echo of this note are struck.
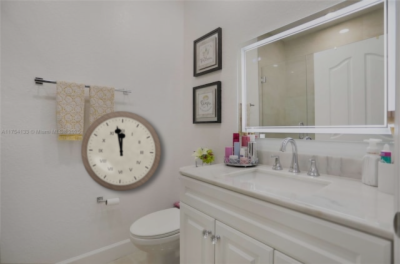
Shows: 11:58
